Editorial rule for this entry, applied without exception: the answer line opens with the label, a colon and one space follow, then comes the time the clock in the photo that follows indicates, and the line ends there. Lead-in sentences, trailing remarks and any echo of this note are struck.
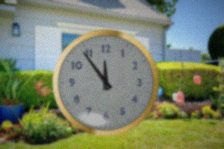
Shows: 11:54
